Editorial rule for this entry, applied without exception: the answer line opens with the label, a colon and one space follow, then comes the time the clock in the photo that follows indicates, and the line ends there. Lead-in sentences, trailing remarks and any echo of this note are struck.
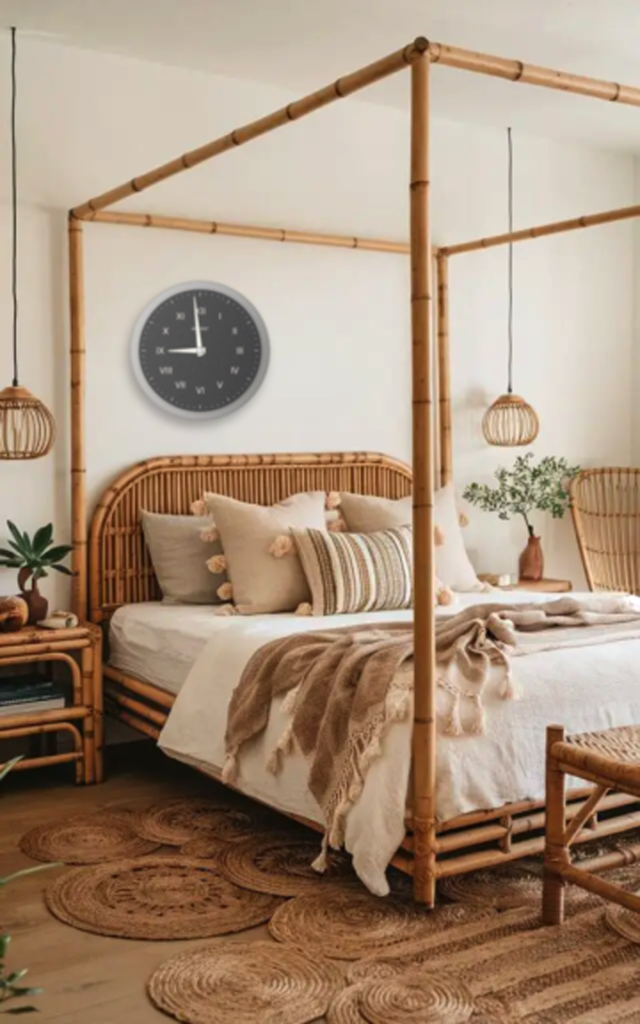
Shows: 8:59
